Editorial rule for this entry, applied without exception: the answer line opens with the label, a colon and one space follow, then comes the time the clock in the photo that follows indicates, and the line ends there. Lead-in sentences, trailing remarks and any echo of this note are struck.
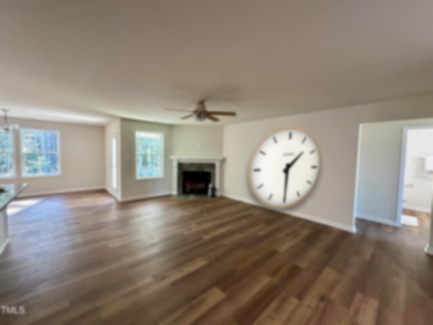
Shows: 1:30
